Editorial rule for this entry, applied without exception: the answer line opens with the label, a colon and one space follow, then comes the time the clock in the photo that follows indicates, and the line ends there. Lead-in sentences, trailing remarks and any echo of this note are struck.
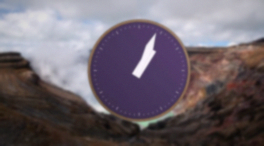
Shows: 1:04
